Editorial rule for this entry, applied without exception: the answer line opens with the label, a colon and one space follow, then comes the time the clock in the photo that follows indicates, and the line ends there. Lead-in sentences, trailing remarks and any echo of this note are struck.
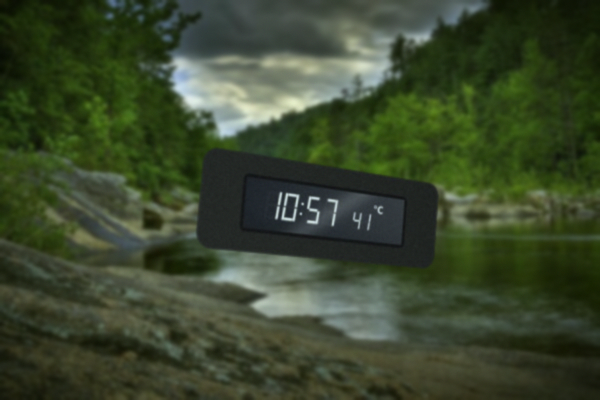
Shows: 10:57
